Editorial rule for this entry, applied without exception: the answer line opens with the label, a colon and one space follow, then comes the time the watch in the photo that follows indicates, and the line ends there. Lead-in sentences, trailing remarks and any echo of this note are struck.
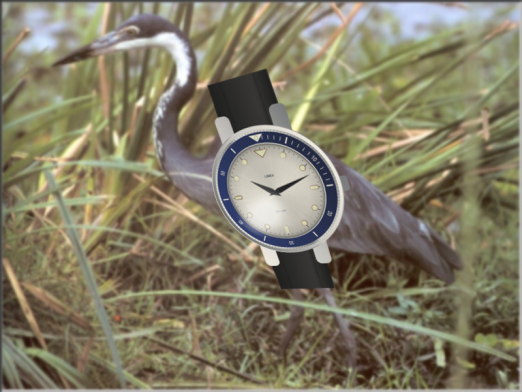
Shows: 10:12
